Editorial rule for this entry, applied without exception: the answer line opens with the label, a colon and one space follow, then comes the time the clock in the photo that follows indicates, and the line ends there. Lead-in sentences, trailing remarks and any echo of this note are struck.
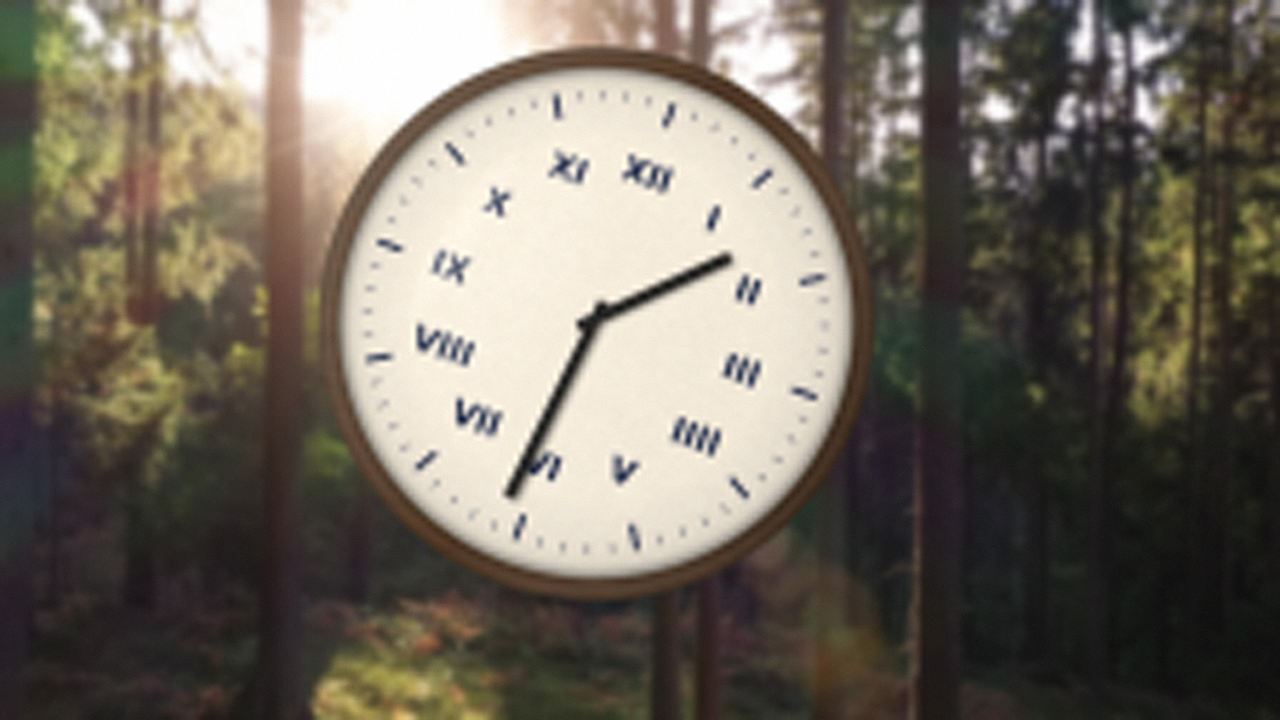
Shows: 1:31
